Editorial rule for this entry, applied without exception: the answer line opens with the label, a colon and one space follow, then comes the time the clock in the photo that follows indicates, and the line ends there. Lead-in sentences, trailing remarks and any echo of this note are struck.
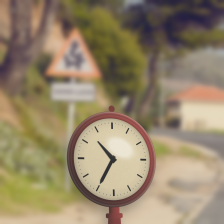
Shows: 10:35
